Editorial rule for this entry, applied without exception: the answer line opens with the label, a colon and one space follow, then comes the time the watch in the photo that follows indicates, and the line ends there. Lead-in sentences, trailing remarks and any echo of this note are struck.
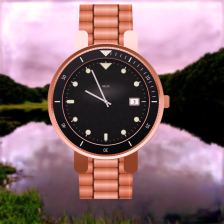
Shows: 9:56
